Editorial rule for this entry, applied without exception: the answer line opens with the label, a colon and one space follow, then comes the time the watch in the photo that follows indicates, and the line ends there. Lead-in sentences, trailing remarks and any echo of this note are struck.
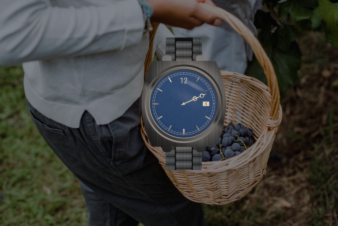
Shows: 2:11
